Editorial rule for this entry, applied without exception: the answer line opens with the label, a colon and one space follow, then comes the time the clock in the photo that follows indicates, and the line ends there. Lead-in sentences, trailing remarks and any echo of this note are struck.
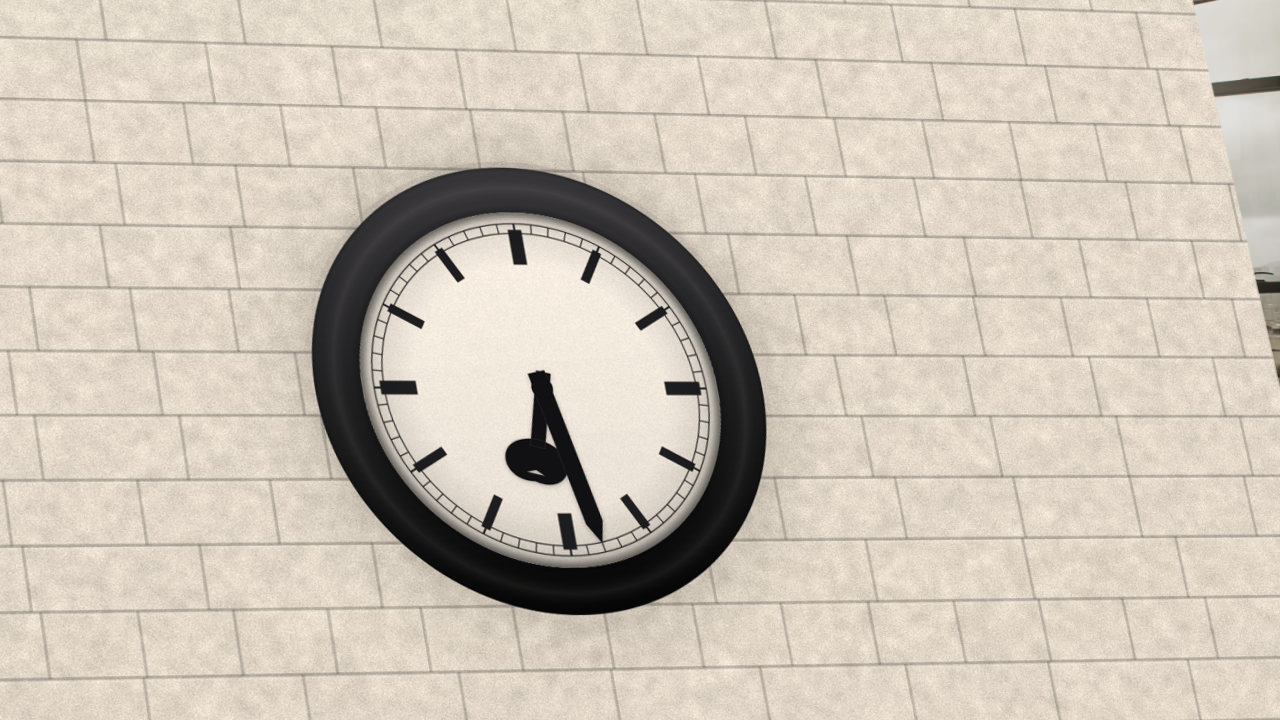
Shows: 6:28
